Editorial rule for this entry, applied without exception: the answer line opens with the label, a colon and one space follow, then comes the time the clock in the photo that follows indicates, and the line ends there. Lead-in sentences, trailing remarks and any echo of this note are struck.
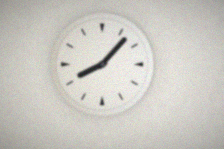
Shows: 8:07
